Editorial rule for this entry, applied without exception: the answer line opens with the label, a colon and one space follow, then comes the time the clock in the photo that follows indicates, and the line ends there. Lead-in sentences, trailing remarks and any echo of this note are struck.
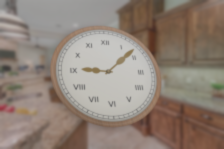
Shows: 9:08
